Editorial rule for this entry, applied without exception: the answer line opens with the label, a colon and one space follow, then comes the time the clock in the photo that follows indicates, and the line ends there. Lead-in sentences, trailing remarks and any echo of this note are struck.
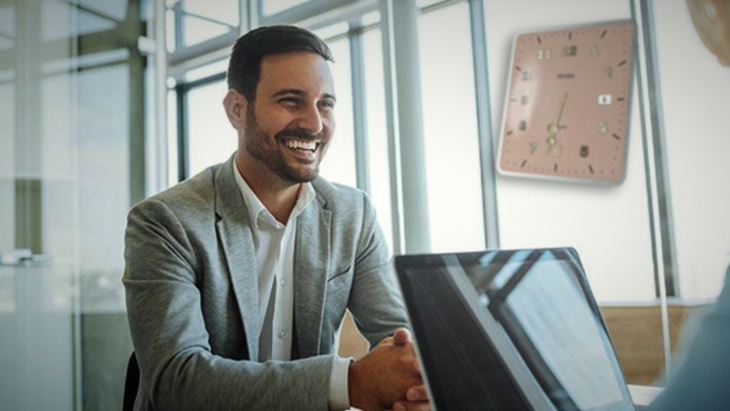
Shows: 6:32
